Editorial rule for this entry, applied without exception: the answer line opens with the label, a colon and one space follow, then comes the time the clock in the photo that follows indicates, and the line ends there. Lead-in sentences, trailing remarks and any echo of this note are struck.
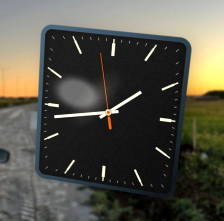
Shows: 1:42:58
